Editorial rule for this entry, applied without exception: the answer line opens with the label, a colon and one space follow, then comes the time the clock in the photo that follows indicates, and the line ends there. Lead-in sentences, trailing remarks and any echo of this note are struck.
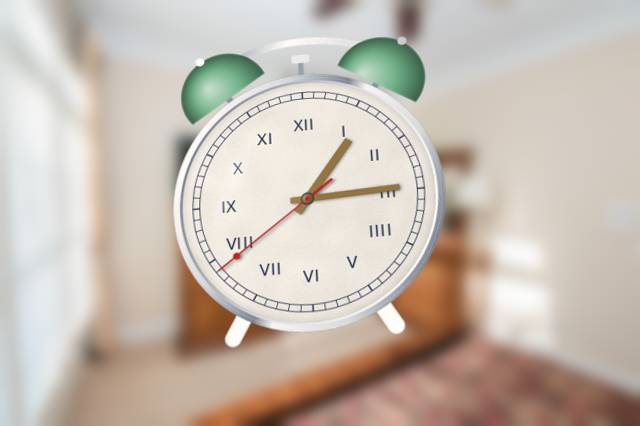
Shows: 1:14:39
